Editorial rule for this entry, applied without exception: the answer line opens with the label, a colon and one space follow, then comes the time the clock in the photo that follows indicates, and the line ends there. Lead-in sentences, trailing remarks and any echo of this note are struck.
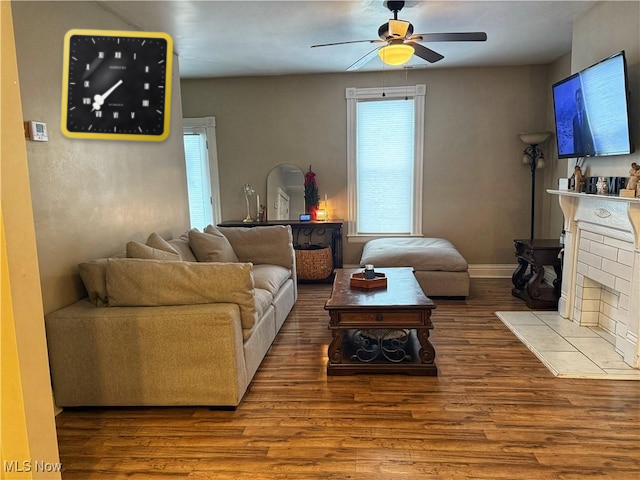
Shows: 7:37
